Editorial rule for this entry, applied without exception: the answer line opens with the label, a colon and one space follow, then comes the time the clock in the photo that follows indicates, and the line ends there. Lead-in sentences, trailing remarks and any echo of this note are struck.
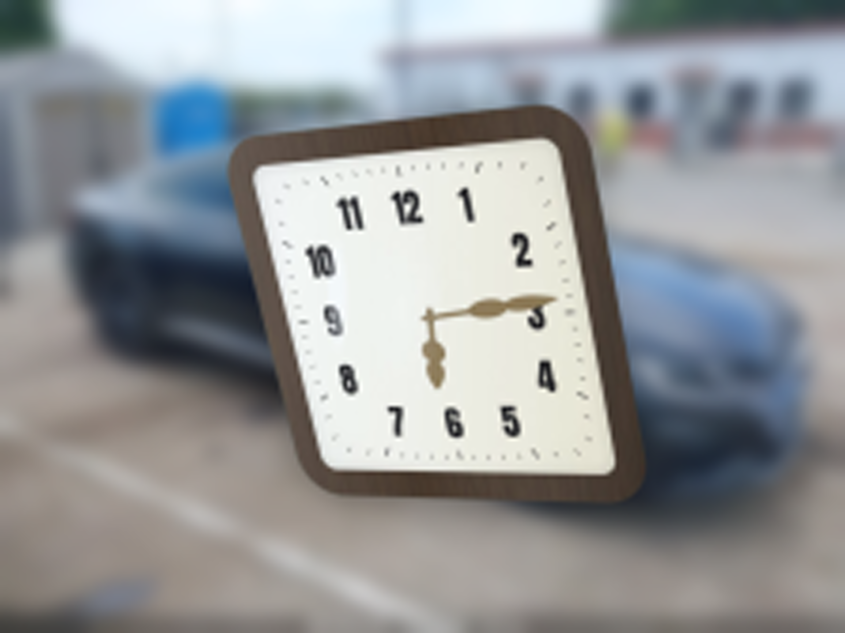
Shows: 6:14
